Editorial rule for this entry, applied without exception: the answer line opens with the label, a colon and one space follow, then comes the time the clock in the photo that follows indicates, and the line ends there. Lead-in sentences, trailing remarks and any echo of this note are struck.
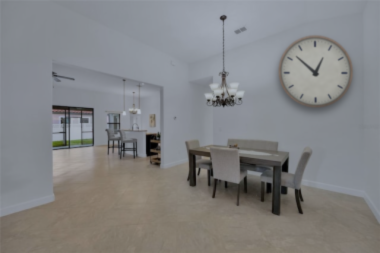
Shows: 12:52
